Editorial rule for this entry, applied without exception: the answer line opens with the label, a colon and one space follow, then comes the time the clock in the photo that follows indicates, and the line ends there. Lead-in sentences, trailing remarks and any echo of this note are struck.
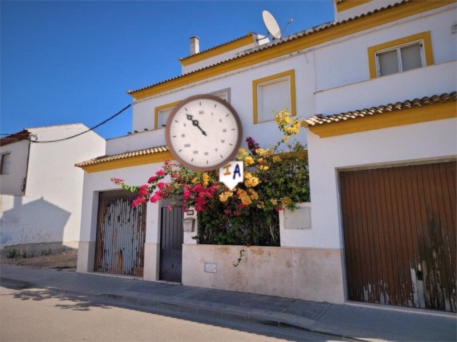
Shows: 10:54
